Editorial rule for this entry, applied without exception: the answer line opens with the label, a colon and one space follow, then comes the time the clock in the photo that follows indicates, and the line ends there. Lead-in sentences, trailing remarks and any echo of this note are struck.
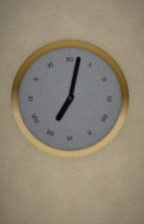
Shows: 7:02
